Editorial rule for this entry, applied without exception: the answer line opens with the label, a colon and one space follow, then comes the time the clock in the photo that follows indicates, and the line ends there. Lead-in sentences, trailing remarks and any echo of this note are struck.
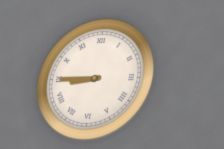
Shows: 8:45
